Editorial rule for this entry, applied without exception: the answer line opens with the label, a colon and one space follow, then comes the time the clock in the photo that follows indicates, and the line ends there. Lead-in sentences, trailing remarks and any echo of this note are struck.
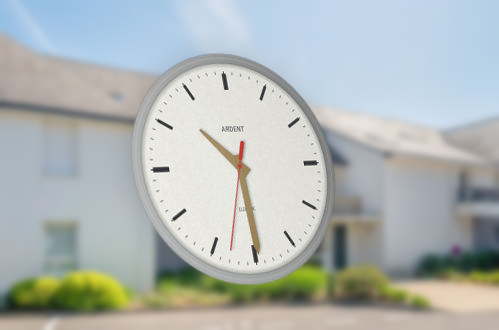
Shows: 10:29:33
